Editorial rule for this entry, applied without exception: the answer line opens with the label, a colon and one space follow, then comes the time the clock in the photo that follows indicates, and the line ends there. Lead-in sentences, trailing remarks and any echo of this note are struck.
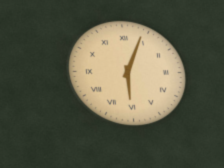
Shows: 6:04
